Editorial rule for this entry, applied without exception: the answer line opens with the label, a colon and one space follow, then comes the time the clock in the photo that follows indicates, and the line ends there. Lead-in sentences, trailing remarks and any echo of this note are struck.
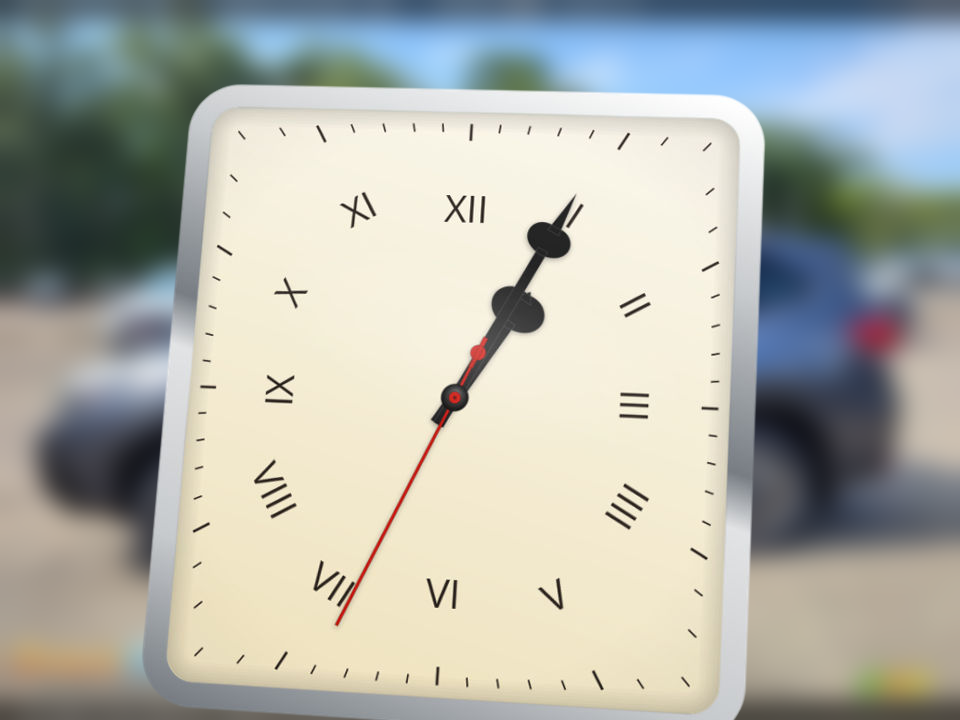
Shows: 1:04:34
